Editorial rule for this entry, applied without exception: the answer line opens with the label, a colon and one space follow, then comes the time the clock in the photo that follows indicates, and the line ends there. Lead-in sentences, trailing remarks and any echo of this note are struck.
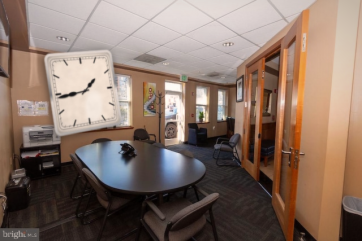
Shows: 1:44
